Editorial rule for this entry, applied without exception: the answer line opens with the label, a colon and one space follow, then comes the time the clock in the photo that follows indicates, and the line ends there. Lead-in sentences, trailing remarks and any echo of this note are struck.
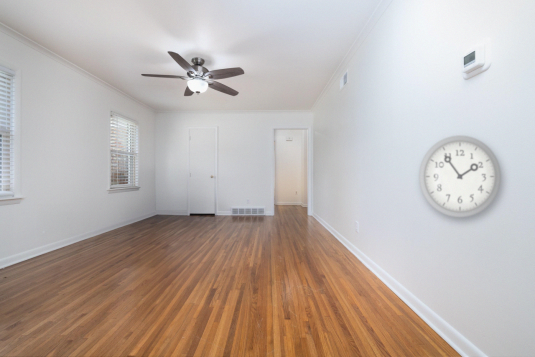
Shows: 1:54
